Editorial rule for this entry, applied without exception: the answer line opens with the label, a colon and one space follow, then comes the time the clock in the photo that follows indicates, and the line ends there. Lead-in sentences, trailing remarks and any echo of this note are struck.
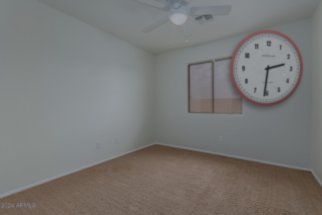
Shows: 2:31
